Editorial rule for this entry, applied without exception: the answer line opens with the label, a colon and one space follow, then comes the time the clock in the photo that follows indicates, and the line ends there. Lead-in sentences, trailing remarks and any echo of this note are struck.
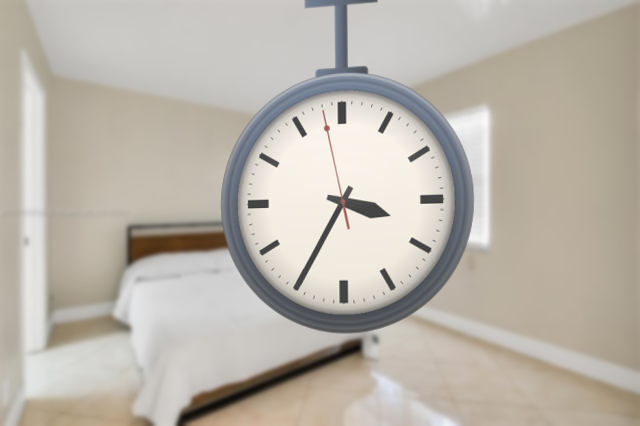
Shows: 3:34:58
